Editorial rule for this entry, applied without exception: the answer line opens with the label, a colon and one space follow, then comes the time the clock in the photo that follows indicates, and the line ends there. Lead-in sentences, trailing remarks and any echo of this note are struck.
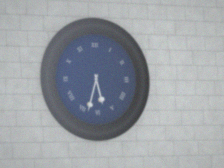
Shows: 5:33
